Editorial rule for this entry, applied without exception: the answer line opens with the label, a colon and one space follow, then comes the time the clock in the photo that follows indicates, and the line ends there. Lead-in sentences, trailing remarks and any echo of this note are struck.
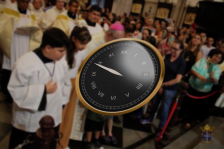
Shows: 9:49
